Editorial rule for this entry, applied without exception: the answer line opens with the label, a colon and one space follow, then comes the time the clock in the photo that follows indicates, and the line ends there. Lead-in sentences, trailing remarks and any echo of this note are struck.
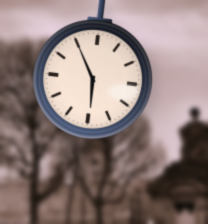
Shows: 5:55
